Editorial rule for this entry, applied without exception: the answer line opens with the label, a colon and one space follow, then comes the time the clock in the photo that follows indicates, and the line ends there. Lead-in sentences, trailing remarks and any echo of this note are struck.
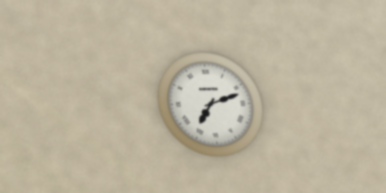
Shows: 7:12
